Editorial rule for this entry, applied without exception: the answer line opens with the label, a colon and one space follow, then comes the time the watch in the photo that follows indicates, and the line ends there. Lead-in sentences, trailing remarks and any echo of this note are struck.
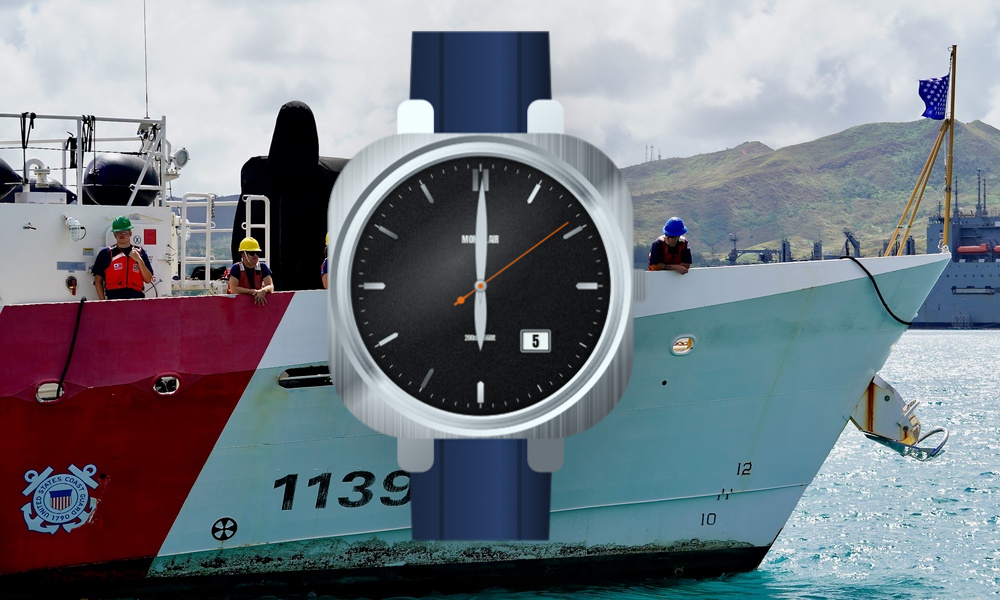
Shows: 6:00:09
